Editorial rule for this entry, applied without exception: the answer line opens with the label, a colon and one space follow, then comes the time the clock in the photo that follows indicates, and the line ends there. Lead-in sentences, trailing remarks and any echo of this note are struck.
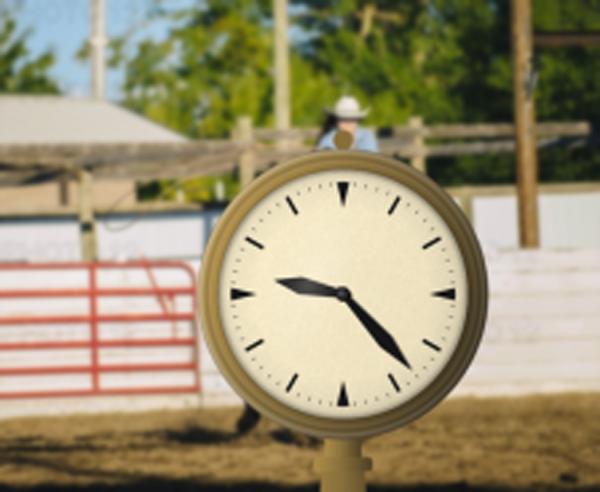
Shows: 9:23
